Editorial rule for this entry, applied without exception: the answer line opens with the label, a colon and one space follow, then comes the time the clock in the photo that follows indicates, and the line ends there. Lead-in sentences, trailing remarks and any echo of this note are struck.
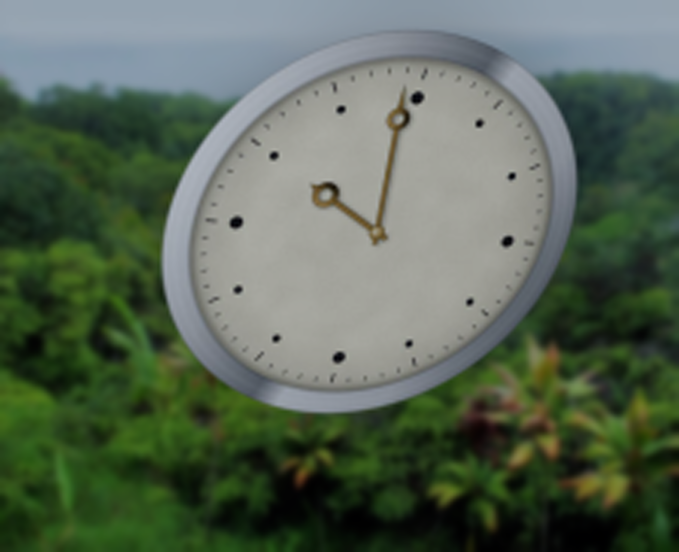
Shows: 9:59
